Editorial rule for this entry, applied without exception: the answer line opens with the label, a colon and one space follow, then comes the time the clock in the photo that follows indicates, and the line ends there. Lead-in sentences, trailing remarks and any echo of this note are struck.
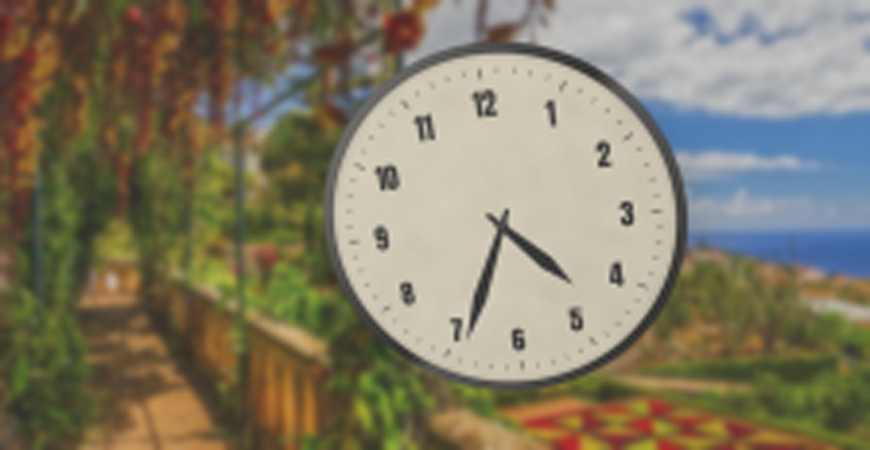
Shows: 4:34
